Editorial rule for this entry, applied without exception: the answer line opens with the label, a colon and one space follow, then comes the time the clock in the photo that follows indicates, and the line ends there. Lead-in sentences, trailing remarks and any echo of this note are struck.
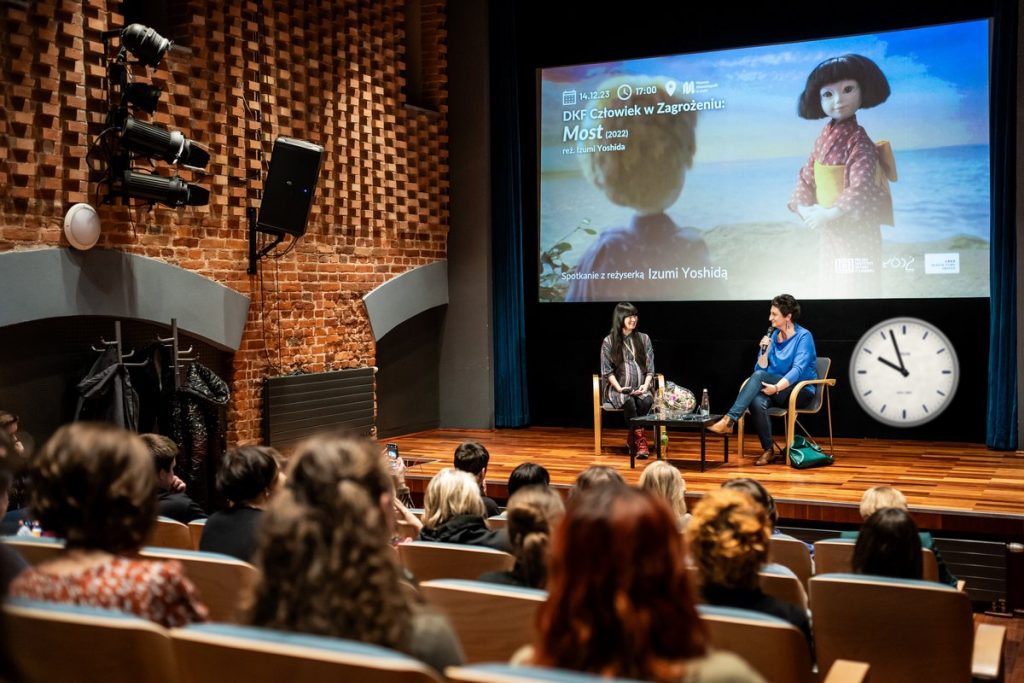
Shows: 9:57
